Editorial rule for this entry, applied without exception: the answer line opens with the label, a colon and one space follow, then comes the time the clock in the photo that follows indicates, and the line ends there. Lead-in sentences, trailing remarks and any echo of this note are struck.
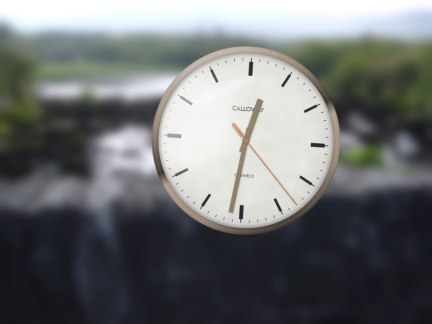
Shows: 12:31:23
